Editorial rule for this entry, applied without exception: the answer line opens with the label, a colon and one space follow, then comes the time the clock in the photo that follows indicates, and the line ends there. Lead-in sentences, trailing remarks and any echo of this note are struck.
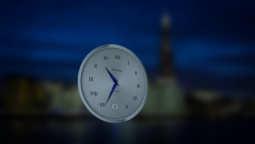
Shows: 10:34
